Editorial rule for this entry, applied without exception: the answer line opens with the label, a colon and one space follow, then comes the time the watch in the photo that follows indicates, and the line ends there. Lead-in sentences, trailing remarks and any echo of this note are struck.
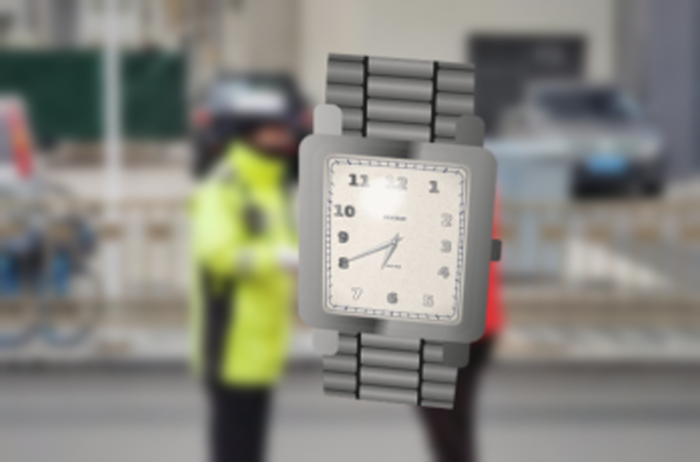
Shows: 6:40
